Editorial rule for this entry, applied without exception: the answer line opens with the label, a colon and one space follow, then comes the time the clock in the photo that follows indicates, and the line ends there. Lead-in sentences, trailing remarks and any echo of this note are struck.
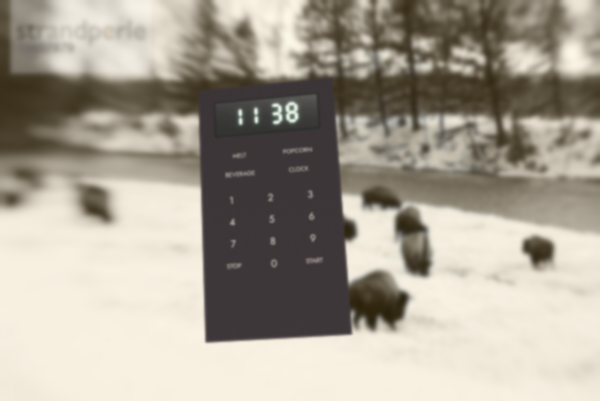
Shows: 11:38
